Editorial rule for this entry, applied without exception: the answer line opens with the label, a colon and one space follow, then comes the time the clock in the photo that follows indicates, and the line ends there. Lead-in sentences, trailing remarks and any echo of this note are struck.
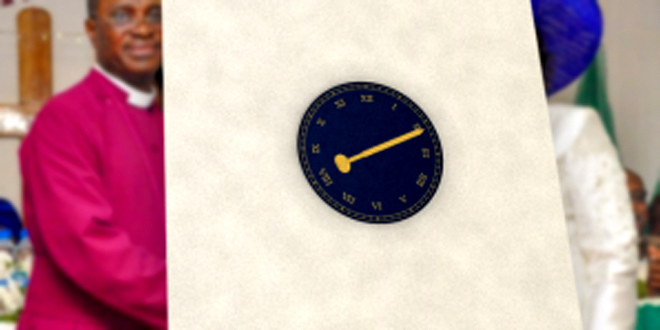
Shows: 8:11
